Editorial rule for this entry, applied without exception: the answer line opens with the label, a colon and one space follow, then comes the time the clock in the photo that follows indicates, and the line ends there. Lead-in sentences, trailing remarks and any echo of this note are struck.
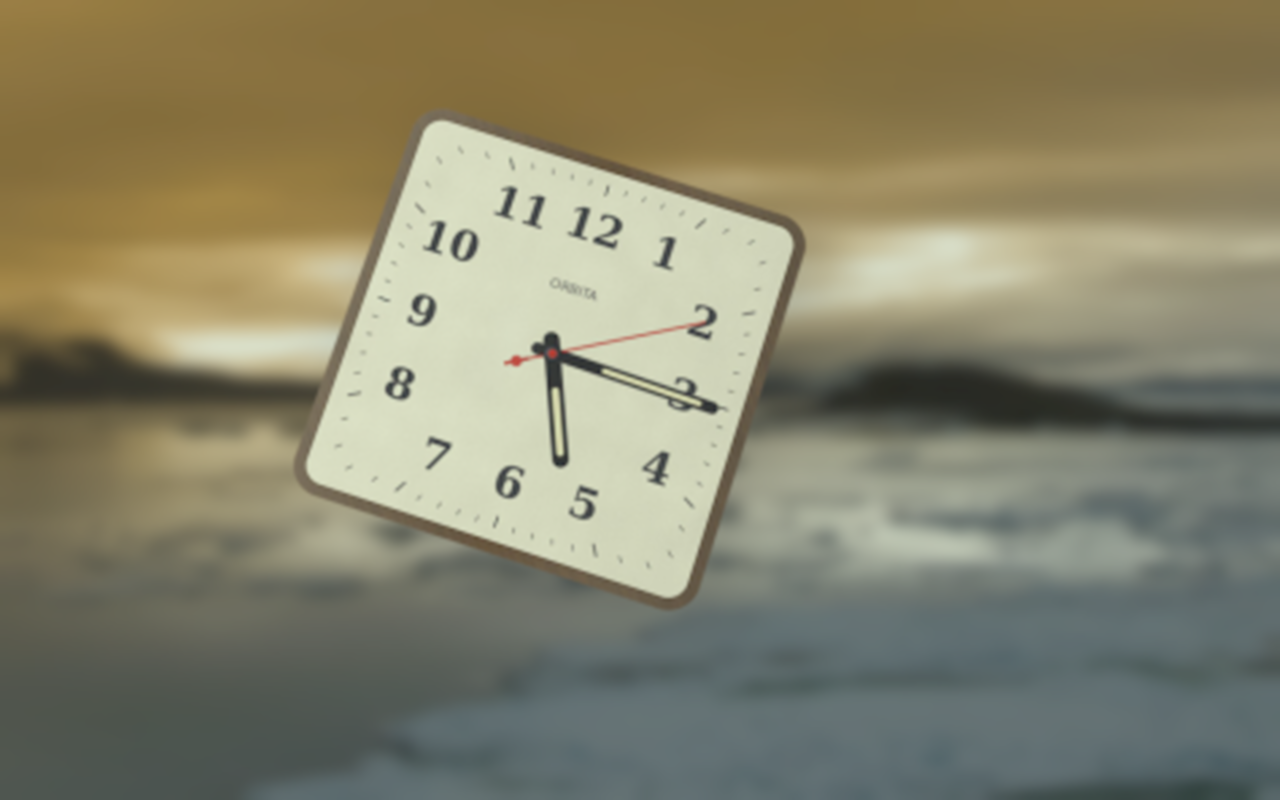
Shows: 5:15:10
